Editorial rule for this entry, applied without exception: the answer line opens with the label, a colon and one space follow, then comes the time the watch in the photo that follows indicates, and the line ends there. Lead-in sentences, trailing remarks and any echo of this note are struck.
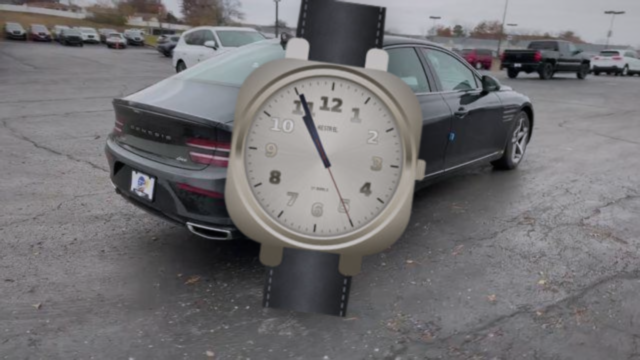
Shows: 10:55:25
